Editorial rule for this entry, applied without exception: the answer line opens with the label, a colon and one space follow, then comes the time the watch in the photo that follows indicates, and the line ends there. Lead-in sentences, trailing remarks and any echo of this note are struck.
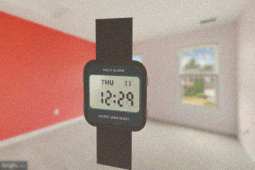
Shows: 12:29
